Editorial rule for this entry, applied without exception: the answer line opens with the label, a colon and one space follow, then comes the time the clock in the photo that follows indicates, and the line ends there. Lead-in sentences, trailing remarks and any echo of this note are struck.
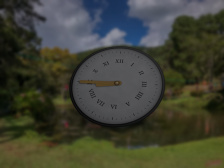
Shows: 8:45
